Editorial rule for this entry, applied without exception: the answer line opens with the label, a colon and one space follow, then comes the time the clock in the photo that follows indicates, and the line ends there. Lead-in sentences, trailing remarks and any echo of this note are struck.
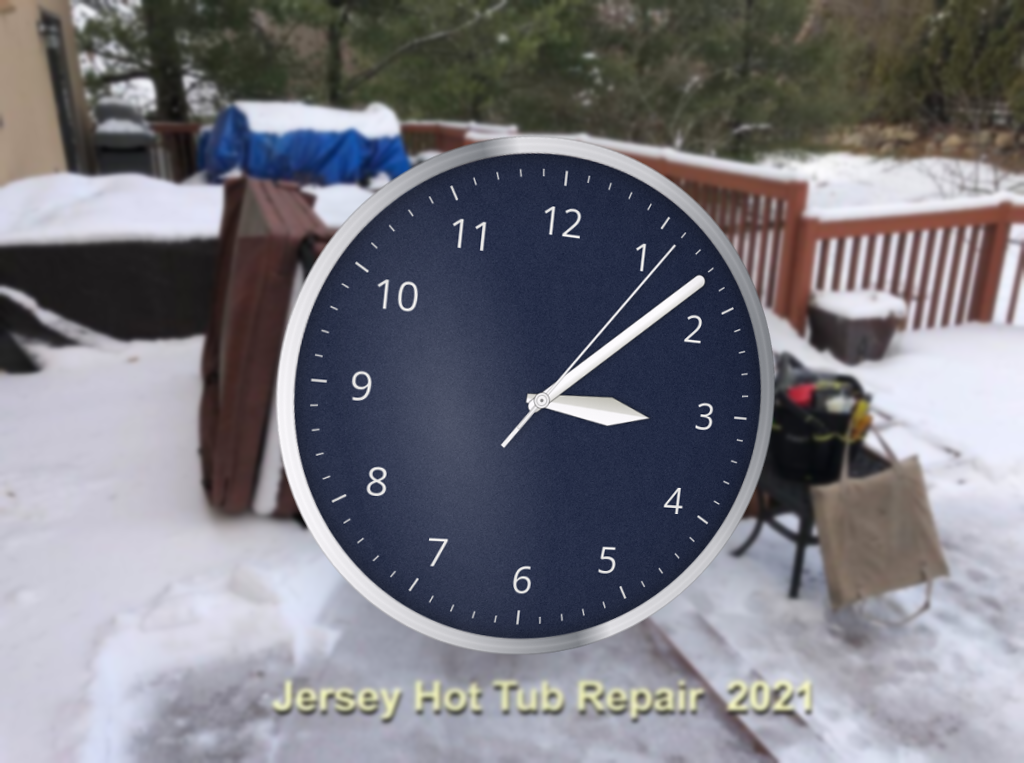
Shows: 3:08:06
